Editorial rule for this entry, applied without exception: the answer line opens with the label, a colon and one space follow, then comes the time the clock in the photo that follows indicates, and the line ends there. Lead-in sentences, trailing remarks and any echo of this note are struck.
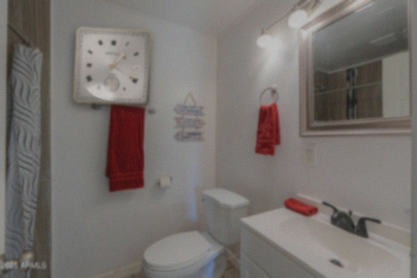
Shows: 1:19
